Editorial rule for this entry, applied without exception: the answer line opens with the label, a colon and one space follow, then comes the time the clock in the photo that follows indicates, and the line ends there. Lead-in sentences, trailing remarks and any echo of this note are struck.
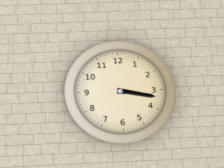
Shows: 3:17
